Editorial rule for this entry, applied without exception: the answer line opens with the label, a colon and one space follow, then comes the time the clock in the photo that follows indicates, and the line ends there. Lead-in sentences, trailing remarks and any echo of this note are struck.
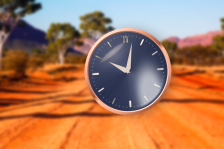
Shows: 10:02
